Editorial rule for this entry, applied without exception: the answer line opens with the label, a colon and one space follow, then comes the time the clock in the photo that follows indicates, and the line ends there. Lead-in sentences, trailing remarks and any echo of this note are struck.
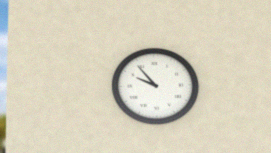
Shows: 9:54
